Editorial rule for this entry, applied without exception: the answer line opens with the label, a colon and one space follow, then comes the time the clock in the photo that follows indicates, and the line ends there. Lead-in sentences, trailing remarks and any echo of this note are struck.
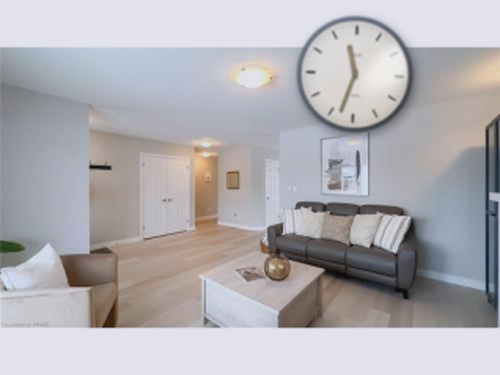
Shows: 11:33
